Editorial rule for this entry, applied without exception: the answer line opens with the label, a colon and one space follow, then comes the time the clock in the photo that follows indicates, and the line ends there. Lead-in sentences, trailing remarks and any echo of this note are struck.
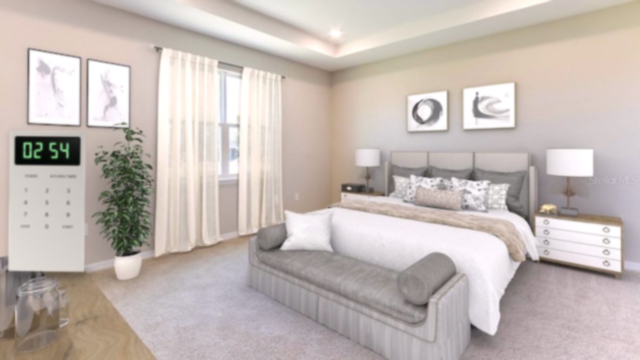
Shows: 2:54
